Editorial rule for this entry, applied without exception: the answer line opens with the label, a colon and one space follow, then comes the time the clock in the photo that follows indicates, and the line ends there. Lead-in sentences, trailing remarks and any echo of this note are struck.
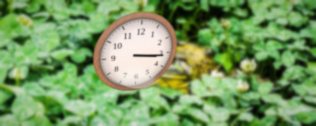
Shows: 3:16
